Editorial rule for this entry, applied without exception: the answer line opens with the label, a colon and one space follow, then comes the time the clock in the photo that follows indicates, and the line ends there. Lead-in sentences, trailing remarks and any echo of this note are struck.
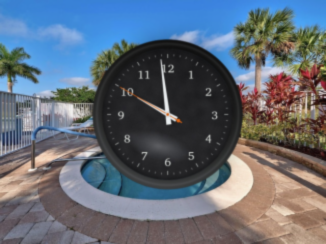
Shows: 9:58:50
